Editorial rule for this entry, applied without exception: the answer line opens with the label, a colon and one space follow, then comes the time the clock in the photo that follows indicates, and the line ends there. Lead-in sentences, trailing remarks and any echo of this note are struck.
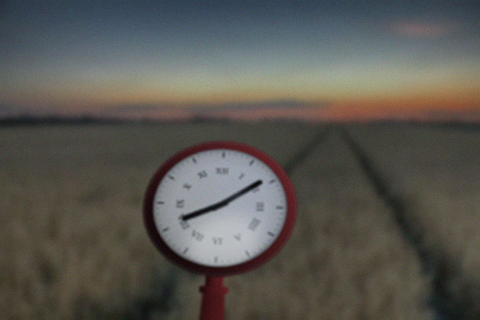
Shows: 8:09
